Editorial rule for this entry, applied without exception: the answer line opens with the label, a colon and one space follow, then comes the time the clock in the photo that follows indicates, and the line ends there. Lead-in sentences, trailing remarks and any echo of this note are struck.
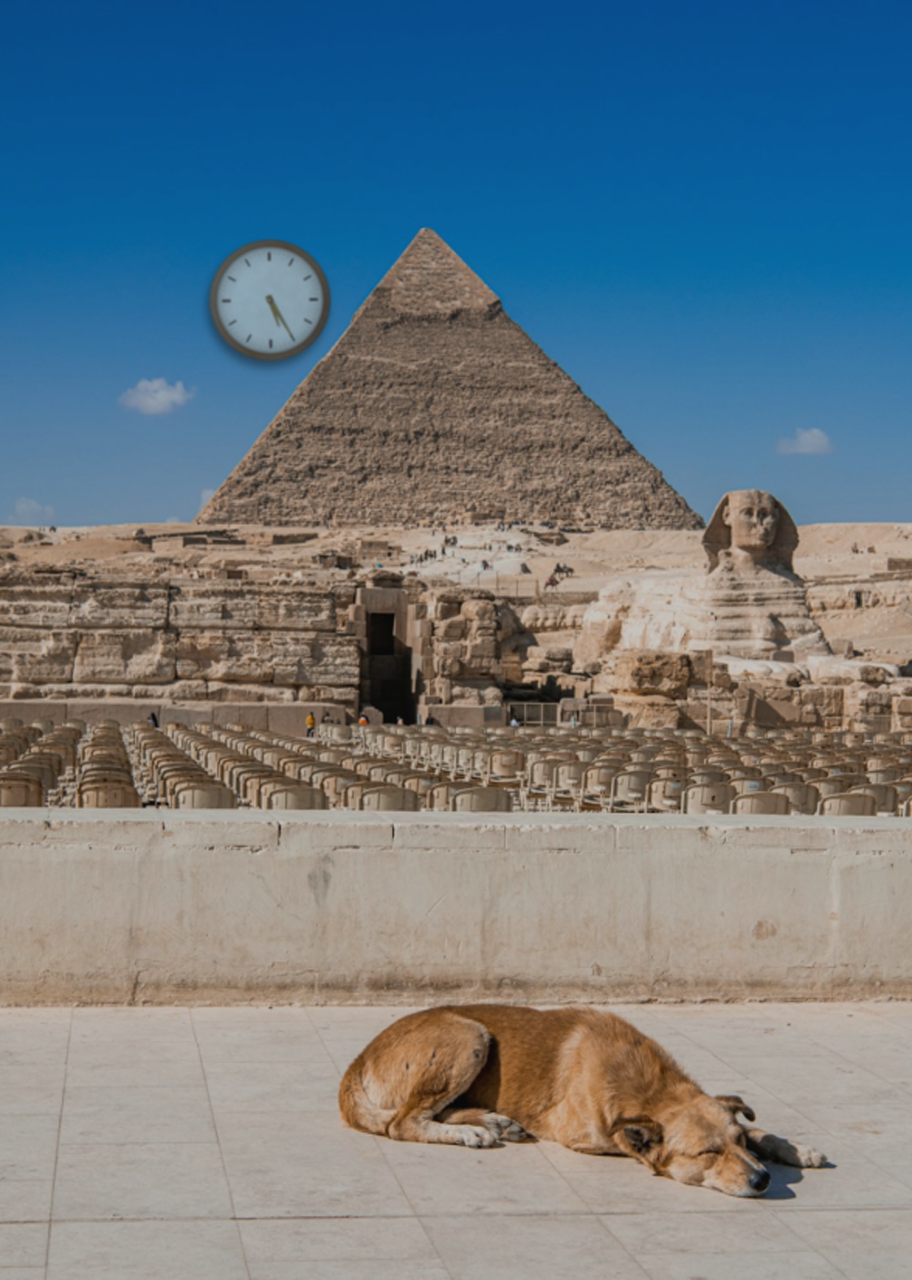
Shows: 5:25
